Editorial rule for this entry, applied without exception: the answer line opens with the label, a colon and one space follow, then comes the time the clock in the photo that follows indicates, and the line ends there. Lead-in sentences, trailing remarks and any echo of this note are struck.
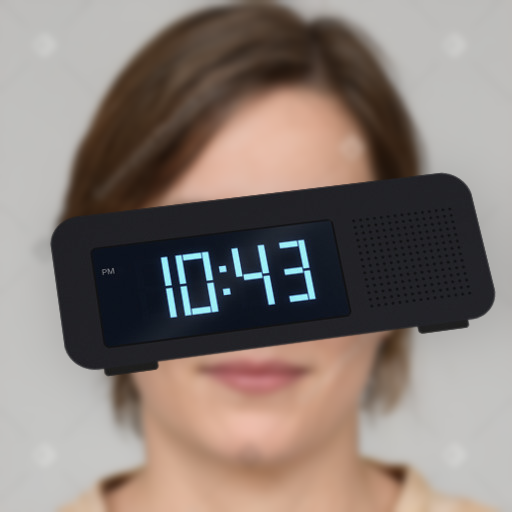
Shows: 10:43
